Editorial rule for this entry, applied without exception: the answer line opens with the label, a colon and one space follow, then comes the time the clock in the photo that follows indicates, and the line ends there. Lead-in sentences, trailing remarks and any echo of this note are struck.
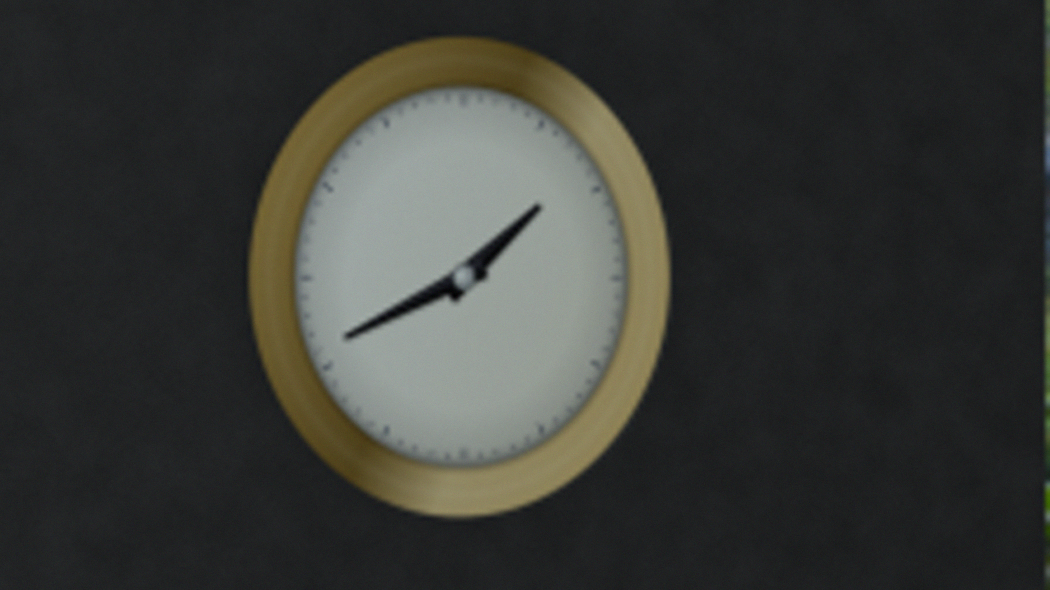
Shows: 1:41
